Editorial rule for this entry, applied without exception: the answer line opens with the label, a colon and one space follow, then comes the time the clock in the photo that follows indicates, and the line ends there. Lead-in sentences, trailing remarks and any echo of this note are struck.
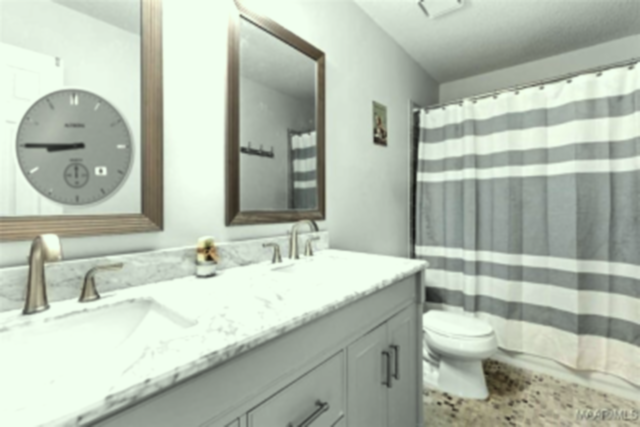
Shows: 8:45
